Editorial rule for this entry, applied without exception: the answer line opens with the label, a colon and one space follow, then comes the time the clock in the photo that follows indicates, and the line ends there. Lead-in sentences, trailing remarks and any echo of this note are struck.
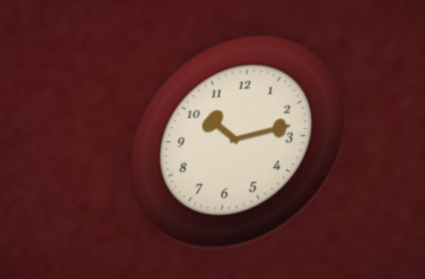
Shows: 10:13
